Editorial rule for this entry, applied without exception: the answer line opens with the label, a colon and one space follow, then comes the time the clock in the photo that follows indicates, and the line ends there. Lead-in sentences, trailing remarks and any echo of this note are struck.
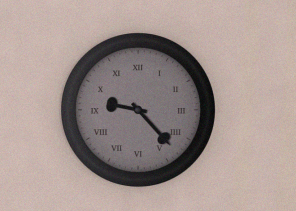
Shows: 9:23
